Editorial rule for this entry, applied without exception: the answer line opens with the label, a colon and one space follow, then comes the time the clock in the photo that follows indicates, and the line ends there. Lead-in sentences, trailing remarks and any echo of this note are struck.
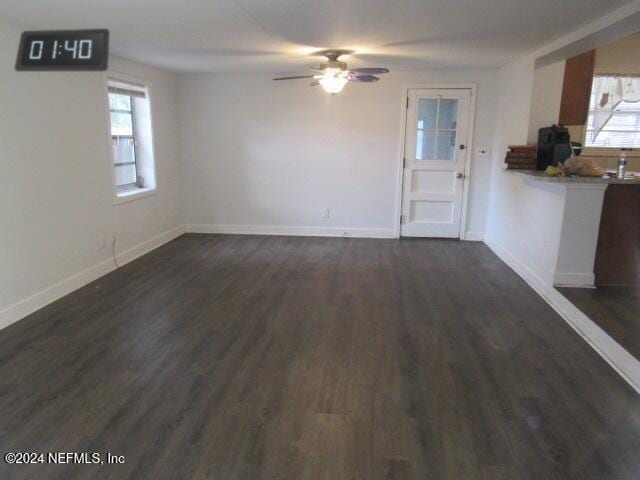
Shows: 1:40
